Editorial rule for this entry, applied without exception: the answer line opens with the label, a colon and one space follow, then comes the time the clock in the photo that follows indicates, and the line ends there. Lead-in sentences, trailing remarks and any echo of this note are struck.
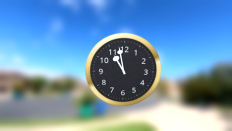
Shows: 10:58
